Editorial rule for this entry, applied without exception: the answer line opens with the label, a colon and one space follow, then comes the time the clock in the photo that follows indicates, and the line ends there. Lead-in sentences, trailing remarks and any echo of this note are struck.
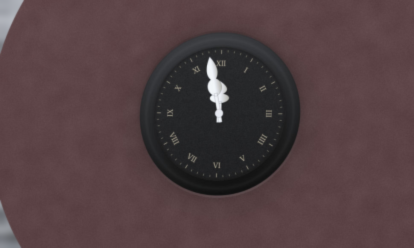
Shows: 11:58
